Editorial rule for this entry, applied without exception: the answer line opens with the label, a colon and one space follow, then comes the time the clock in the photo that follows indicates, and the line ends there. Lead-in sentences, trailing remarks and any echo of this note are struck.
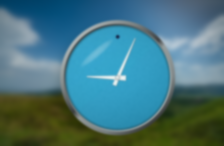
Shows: 9:04
